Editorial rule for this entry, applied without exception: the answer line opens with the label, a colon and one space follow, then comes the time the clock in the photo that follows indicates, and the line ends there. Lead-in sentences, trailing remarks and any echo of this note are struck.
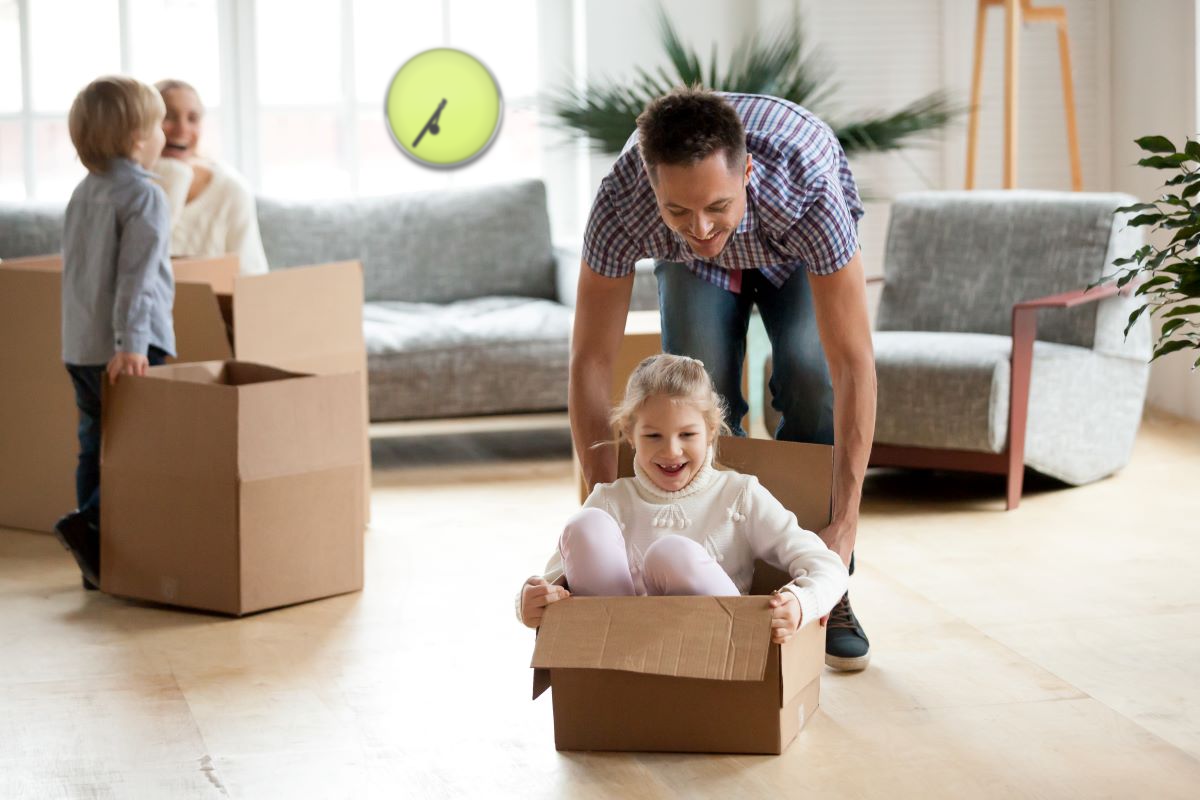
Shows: 6:36
